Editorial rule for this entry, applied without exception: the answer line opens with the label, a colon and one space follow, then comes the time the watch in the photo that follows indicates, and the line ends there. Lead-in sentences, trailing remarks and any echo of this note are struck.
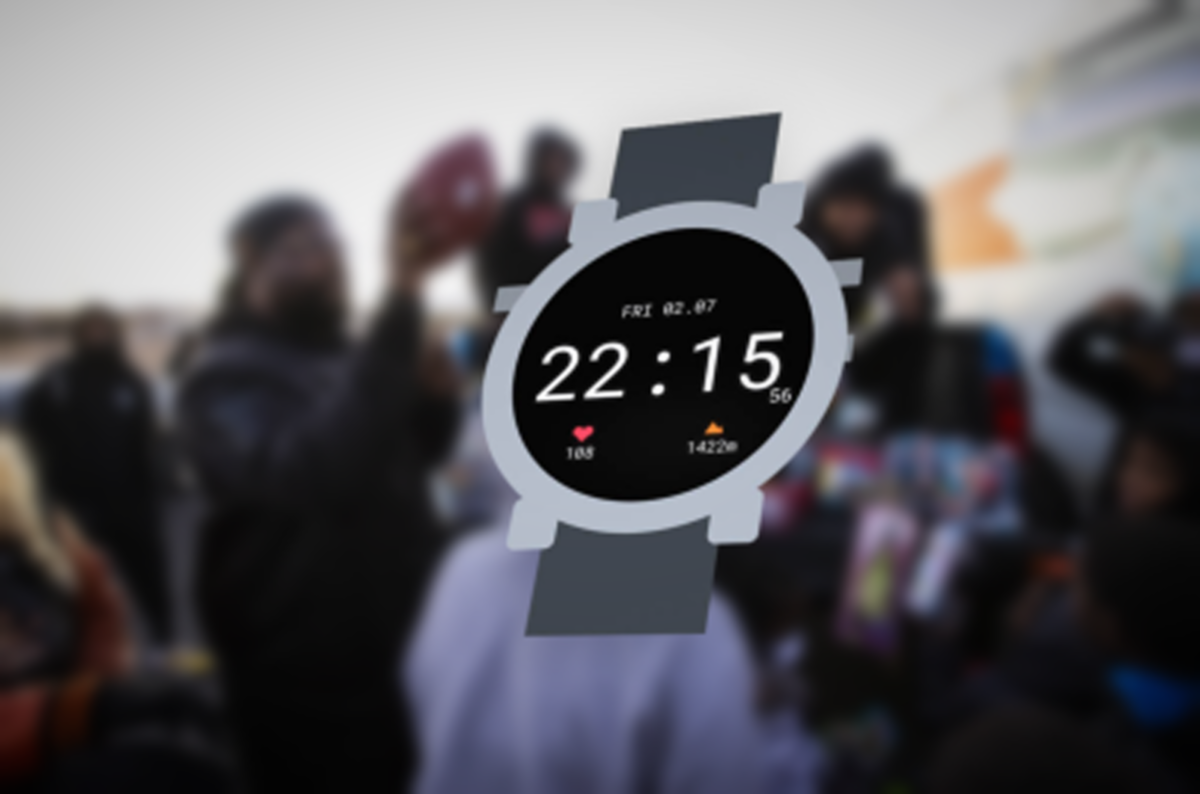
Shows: 22:15
